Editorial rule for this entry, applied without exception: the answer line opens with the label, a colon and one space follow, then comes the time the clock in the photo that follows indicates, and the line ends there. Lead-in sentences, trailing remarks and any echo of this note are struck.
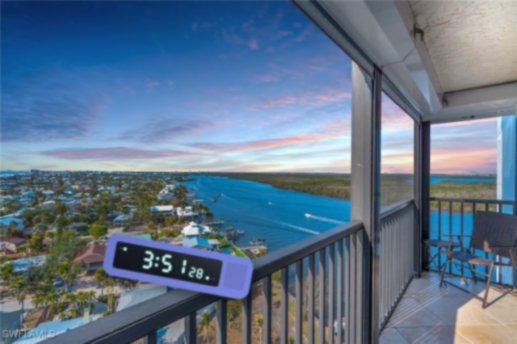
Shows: 3:51
